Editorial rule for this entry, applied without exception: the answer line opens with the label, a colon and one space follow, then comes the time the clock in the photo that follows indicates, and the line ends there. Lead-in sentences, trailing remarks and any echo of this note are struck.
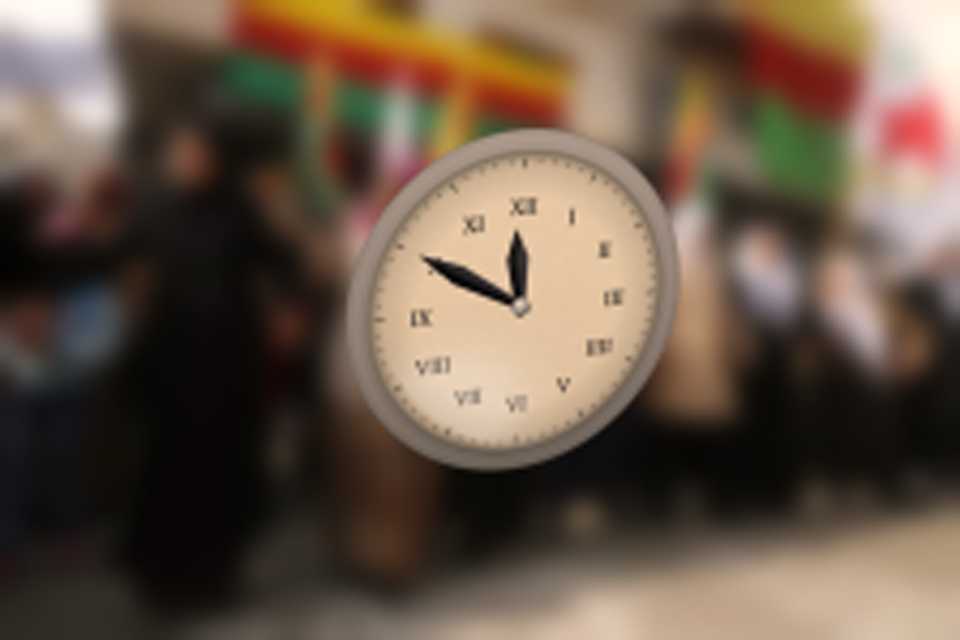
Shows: 11:50
